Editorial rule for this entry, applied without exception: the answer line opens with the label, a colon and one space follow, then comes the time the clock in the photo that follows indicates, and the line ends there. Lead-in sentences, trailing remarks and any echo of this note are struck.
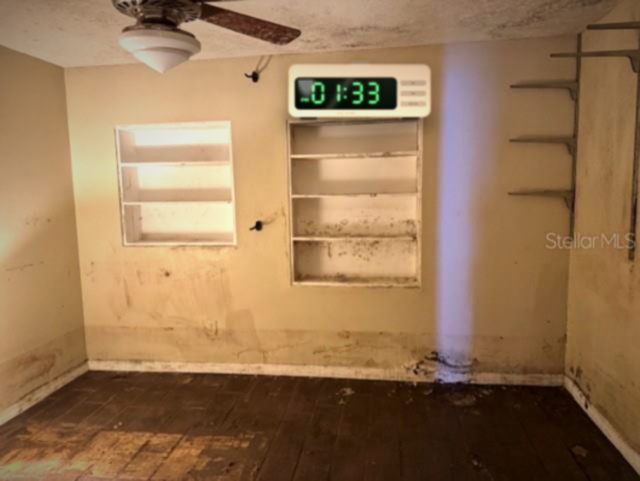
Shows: 1:33
